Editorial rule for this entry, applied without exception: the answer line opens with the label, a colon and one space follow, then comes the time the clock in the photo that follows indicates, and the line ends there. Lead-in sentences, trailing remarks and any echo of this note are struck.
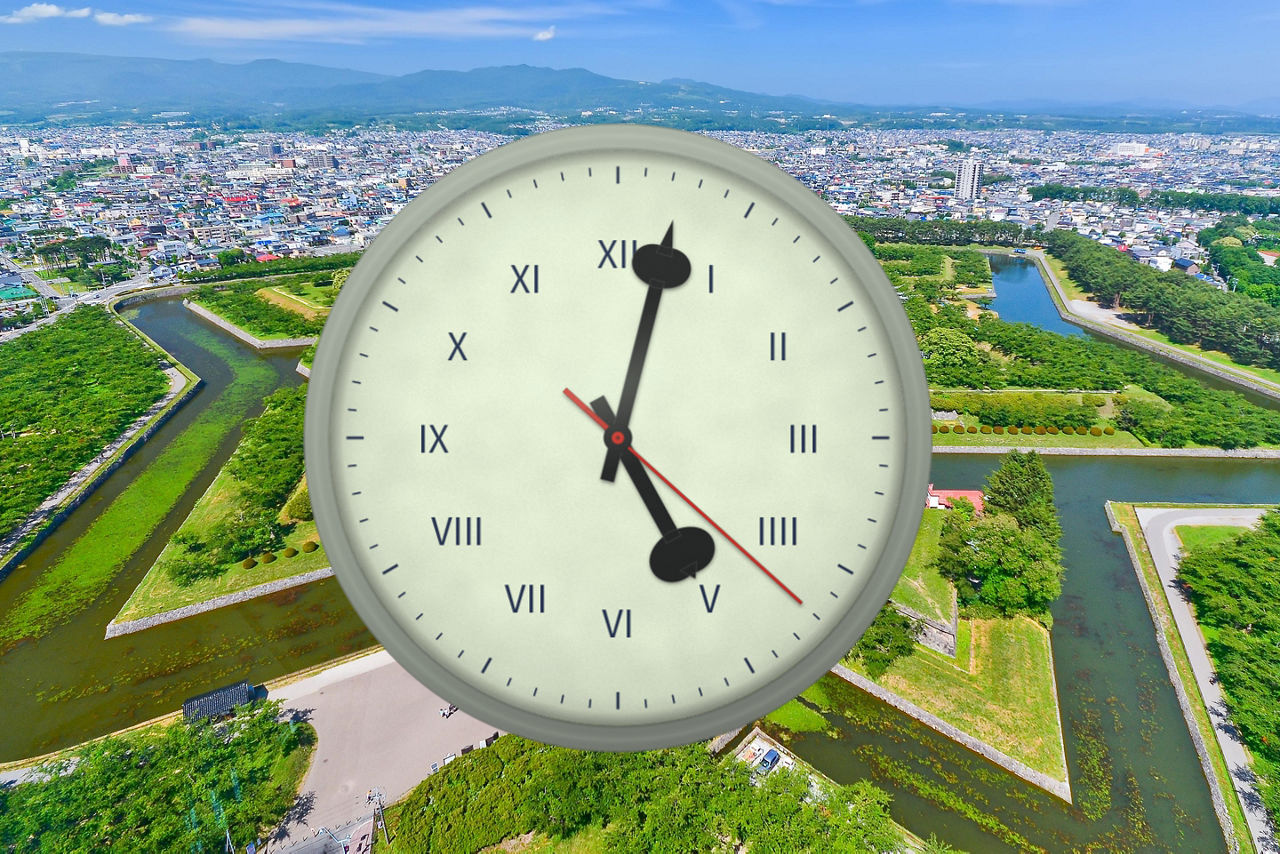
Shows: 5:02:22
